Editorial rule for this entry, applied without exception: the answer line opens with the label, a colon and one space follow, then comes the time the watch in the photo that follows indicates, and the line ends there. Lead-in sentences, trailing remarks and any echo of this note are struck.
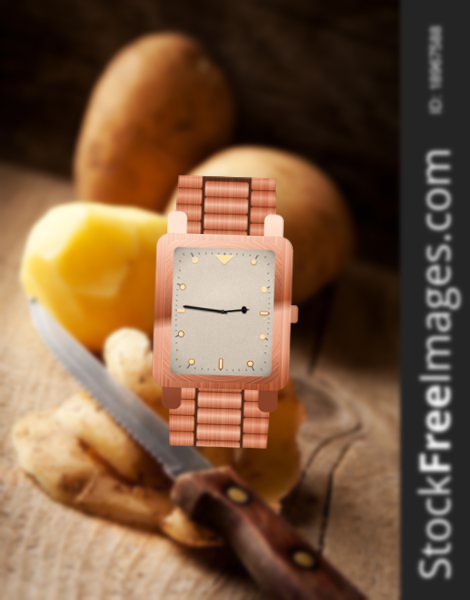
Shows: 2:46
